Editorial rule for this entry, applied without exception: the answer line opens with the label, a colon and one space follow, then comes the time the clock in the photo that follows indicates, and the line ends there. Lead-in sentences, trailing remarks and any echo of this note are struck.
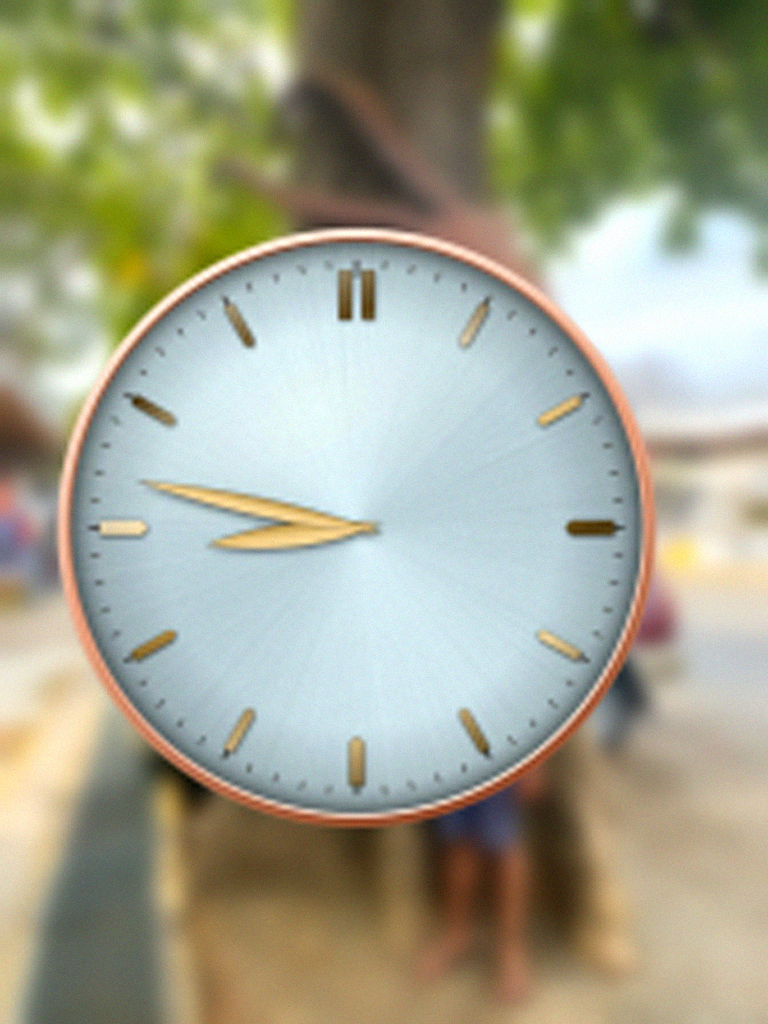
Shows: 8:47
